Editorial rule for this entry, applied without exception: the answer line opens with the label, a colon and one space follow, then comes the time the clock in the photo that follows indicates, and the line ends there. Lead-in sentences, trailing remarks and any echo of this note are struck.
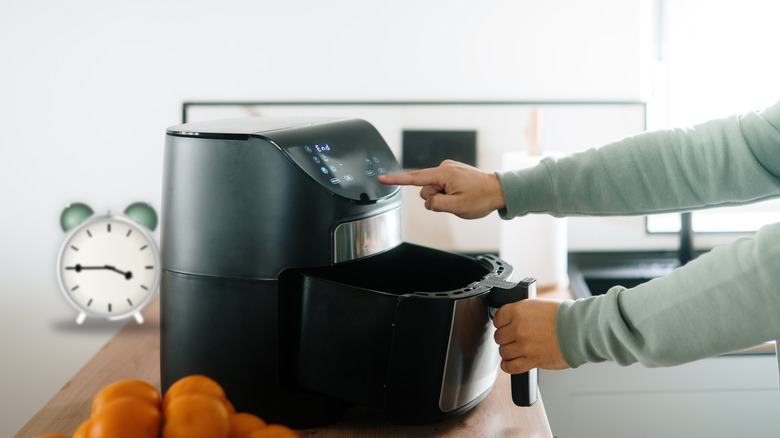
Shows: 3:45
